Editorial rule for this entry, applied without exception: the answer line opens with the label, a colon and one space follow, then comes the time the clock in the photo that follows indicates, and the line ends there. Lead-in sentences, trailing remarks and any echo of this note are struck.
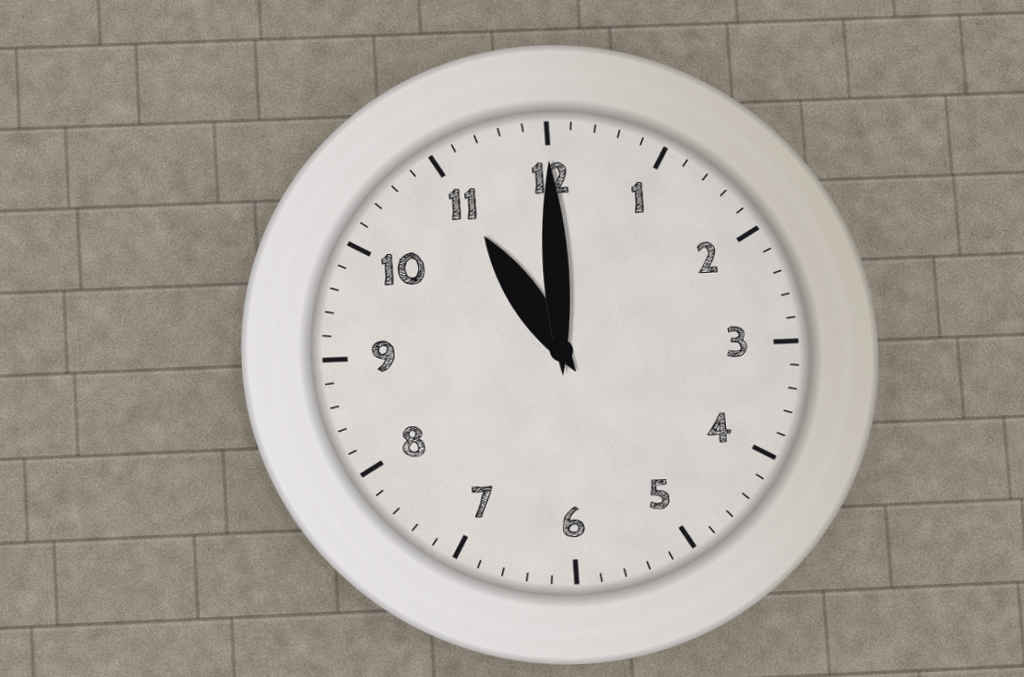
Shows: 11:00
